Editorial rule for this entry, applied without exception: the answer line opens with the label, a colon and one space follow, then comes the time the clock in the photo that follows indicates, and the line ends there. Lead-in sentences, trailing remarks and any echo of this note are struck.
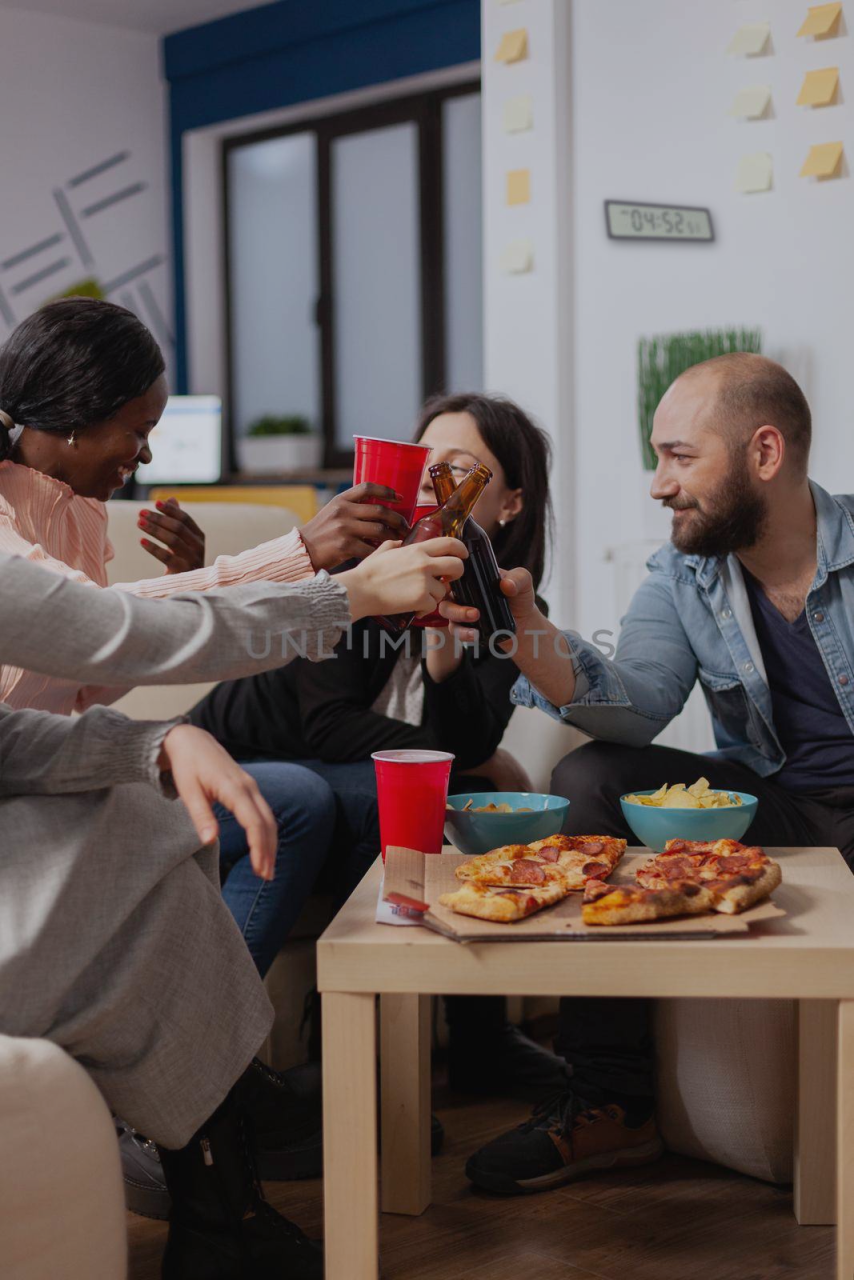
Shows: 4:52
